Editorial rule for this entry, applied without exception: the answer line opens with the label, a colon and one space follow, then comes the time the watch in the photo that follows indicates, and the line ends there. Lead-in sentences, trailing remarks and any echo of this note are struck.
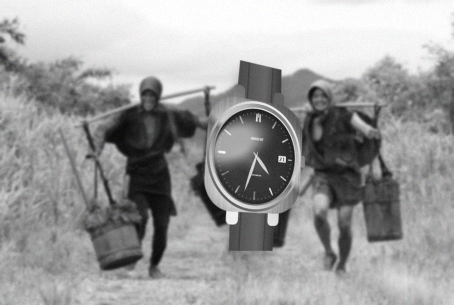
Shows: 4:33
